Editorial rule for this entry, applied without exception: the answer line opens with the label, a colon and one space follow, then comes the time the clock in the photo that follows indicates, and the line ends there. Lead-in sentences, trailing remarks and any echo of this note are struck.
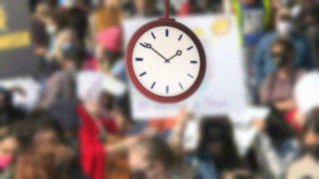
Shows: 1:51
